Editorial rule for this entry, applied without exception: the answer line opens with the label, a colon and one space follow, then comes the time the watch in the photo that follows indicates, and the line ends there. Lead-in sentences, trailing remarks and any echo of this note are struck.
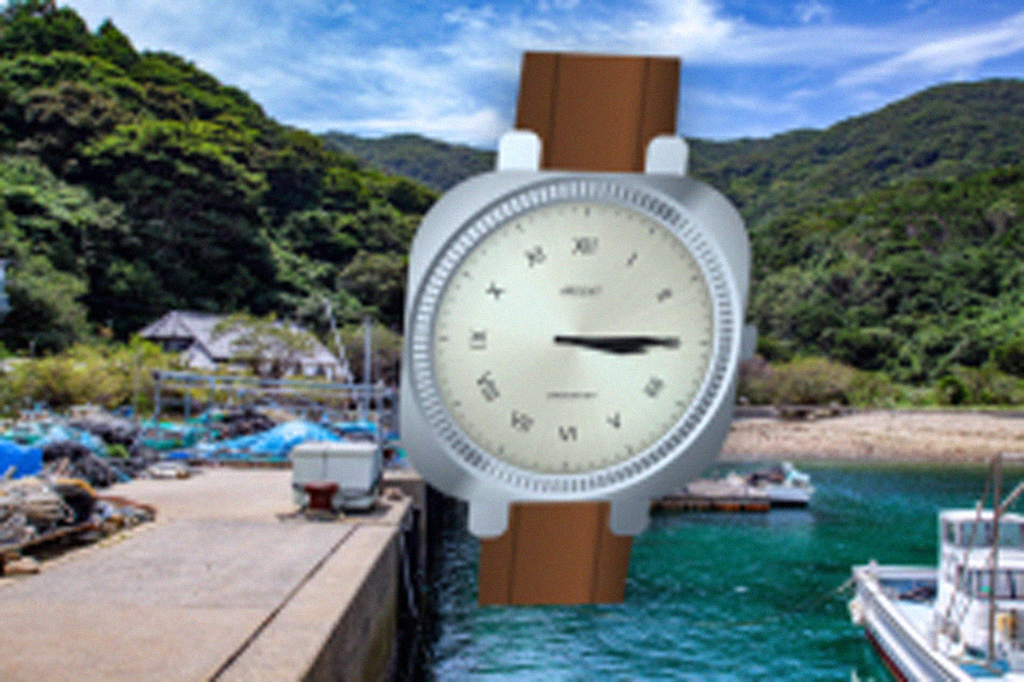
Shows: 3:15
